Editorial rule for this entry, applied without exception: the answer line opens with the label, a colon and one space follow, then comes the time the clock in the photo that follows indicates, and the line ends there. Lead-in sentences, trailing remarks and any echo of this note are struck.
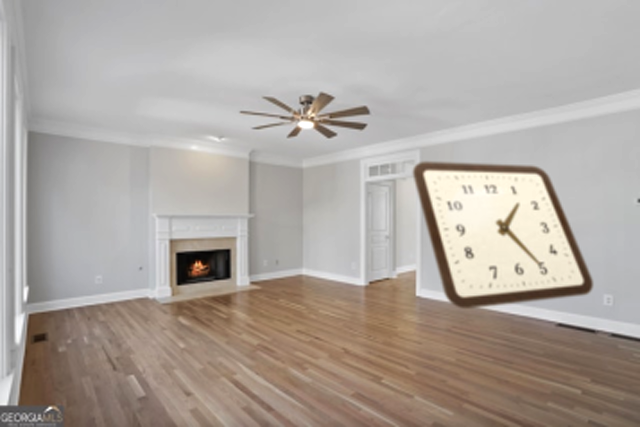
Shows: 1:25
